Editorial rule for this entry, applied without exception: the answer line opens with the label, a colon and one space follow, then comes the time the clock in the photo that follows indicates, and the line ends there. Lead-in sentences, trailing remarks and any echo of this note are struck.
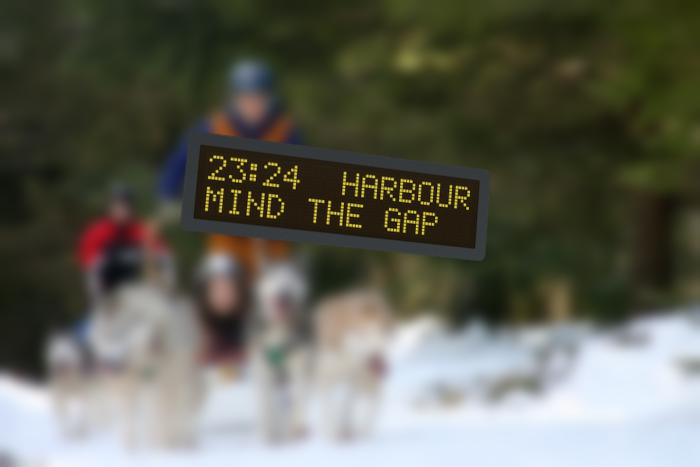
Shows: 23:24
